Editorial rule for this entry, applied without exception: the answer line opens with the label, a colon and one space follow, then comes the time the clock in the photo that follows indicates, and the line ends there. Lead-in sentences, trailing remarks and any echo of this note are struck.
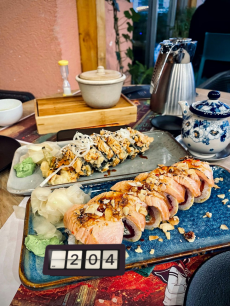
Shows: 2:04
